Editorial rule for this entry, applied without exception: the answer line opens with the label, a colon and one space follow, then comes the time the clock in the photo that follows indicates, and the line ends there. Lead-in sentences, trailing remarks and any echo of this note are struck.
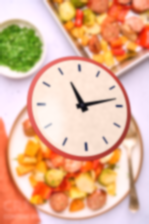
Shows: 11:13
